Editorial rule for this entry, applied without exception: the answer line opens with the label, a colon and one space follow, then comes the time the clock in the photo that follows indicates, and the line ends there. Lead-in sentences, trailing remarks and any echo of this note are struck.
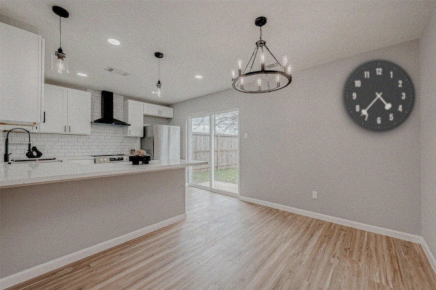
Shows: 4:37
